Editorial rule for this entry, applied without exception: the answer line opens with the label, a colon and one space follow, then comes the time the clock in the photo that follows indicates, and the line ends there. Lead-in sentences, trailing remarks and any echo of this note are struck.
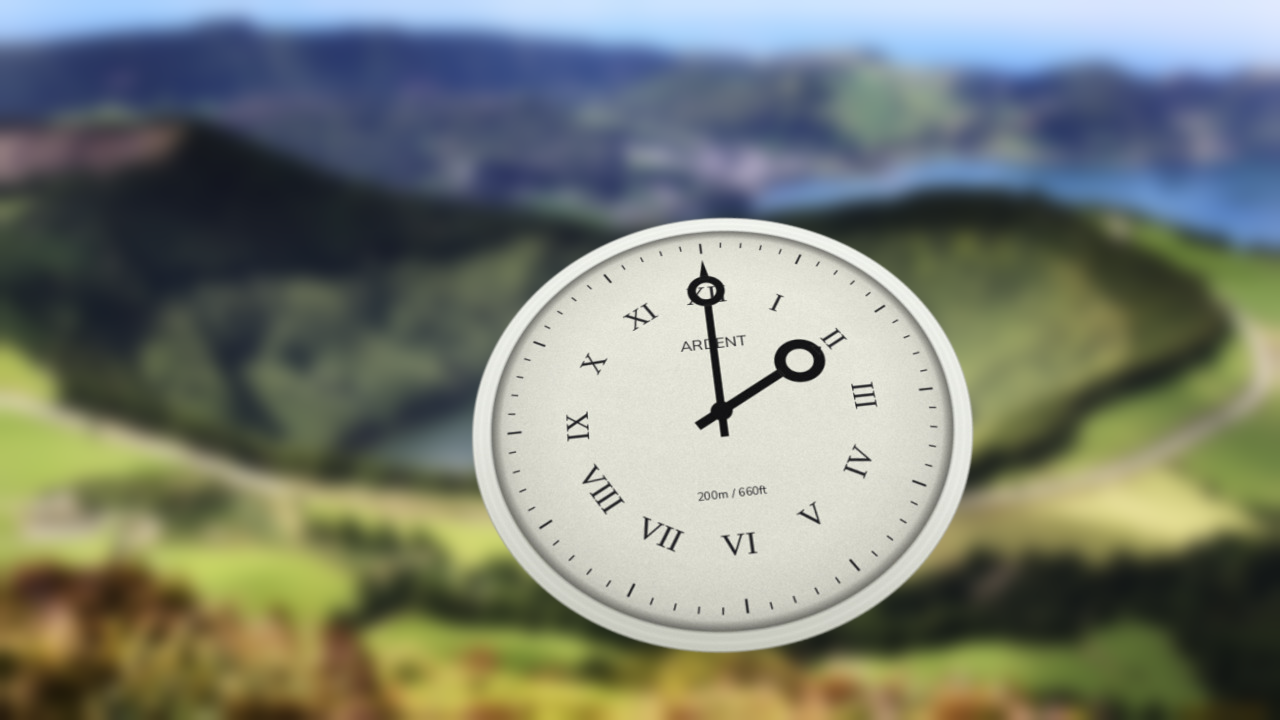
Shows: 2:00
